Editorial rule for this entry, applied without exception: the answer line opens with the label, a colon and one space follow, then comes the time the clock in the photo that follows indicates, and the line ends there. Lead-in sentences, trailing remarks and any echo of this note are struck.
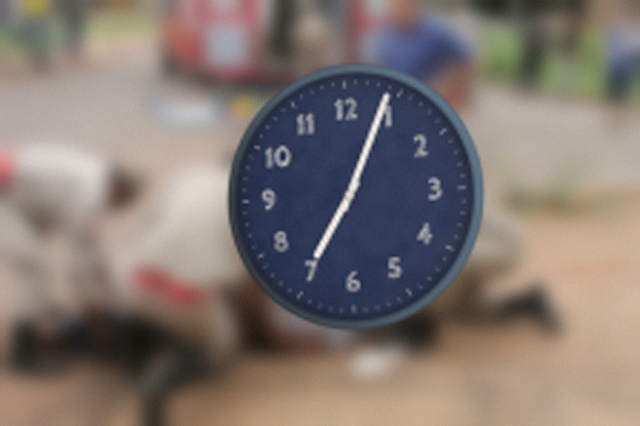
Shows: 7:04
